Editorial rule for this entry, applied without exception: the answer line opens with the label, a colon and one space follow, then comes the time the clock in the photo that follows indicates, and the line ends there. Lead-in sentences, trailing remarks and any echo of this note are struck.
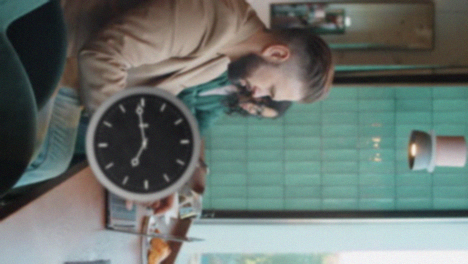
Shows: 6:59
